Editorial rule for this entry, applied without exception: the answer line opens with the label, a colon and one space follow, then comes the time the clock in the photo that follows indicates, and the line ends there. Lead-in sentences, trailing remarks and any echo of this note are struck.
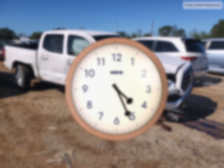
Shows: 4:26
